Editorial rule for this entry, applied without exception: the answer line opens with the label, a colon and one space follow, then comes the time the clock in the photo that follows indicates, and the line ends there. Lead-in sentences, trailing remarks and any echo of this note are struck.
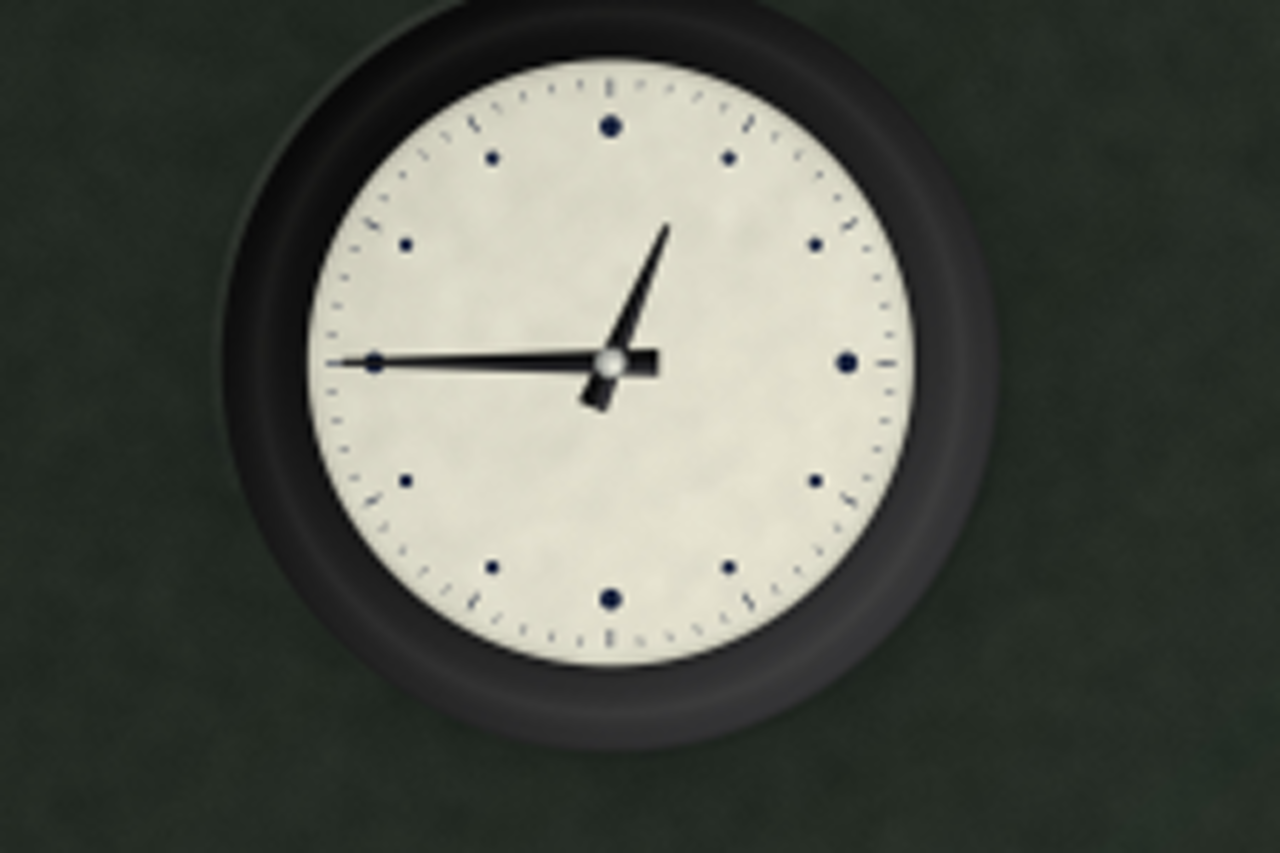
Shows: 12:45
